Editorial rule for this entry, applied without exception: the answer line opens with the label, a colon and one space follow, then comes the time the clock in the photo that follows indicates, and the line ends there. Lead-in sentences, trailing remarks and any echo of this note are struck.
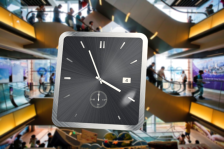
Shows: 3:56
